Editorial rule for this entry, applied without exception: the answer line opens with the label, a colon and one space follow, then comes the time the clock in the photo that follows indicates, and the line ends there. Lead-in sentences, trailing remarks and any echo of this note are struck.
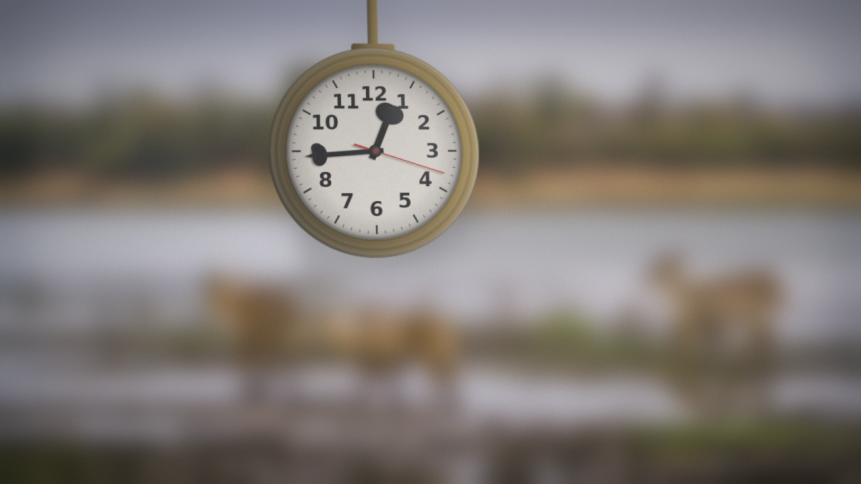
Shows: 12:44:18
